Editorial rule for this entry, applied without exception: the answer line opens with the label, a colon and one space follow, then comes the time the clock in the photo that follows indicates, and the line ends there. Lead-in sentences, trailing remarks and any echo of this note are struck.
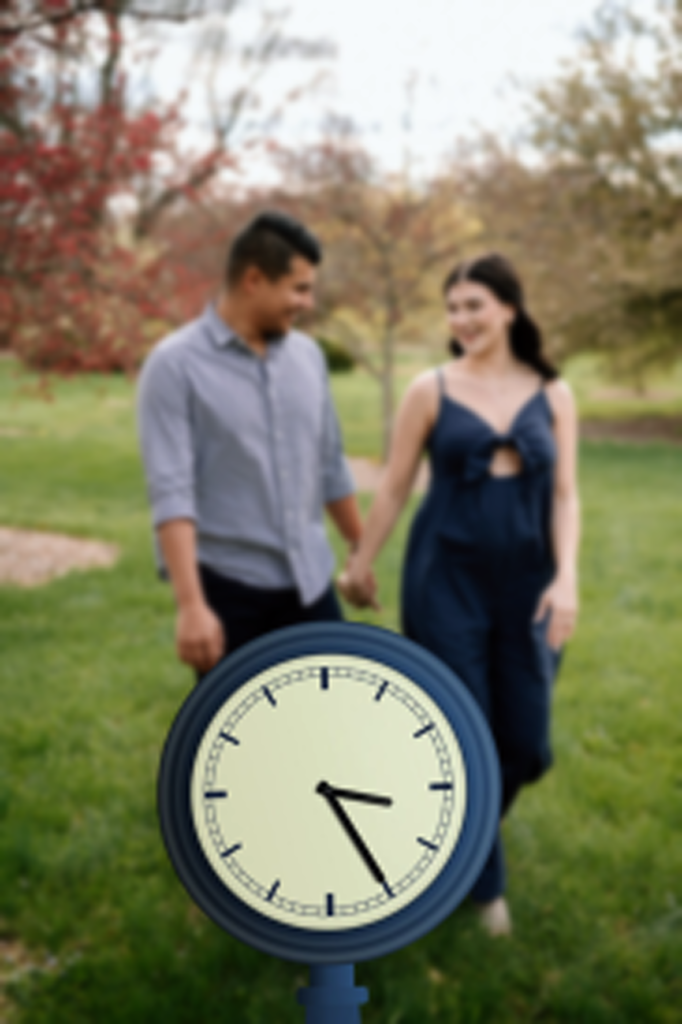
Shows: 3:25
